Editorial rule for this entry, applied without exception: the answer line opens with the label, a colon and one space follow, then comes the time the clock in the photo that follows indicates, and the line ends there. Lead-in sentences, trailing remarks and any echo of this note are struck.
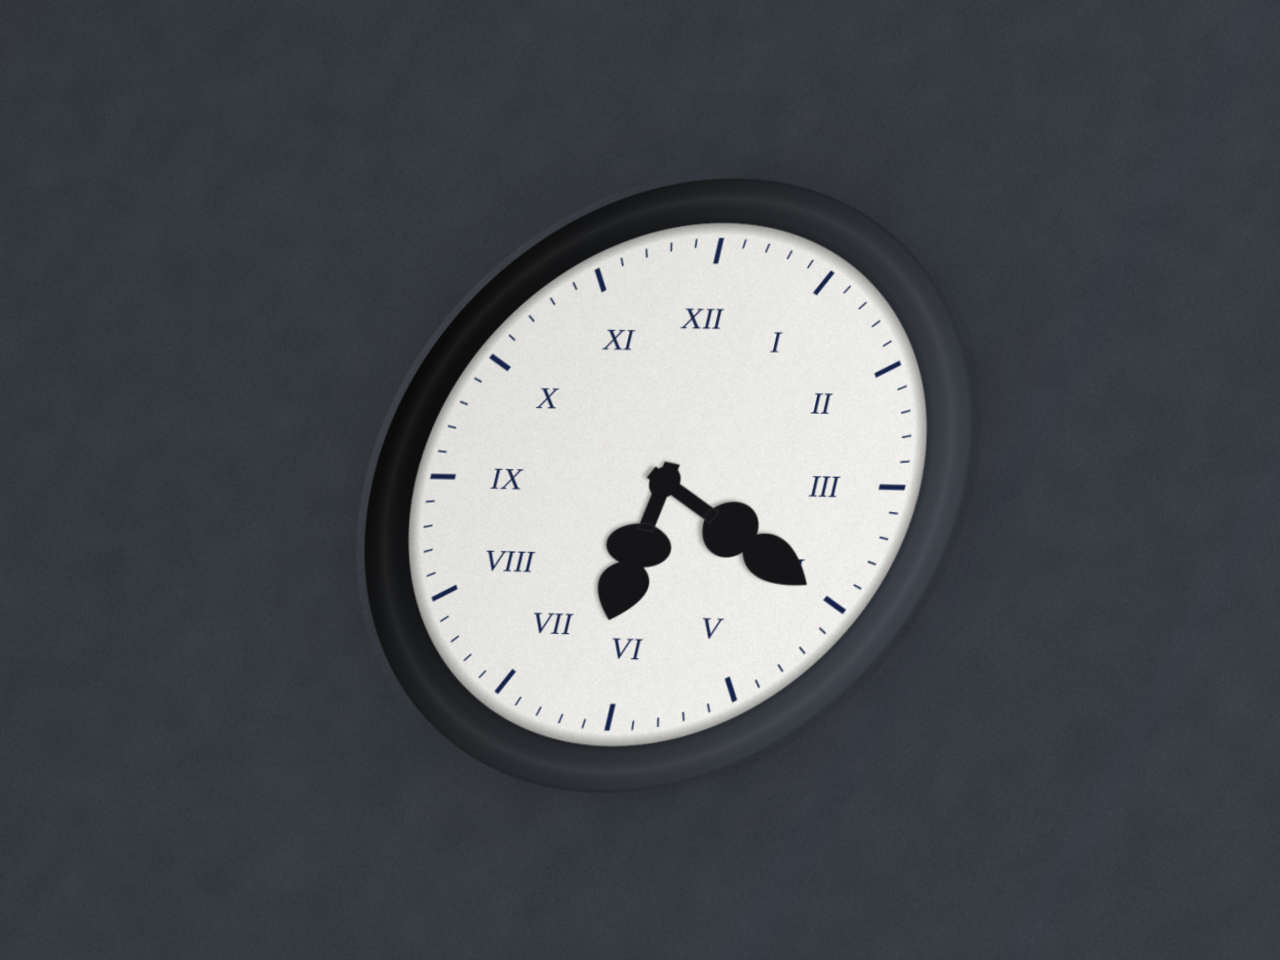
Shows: 6:20
